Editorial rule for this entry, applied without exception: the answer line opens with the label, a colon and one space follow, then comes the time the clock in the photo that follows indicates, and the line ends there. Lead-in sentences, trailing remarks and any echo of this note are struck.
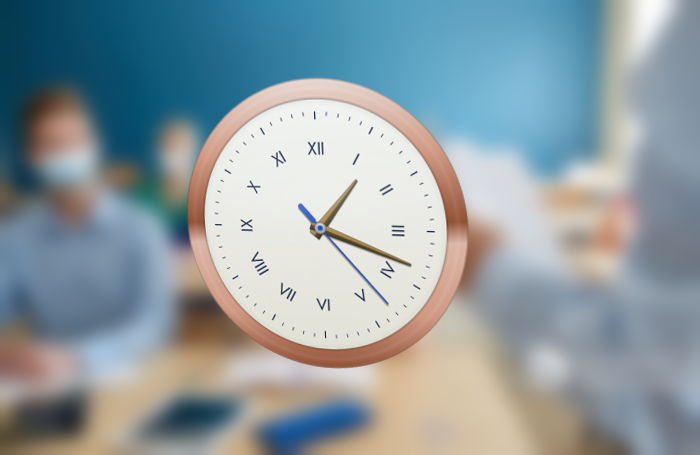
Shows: 1:18:23
